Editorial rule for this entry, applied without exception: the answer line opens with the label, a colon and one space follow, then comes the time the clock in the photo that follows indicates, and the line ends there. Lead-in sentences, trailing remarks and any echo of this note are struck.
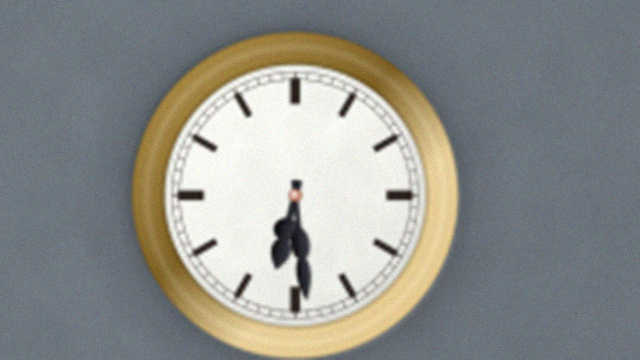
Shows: 6:29
